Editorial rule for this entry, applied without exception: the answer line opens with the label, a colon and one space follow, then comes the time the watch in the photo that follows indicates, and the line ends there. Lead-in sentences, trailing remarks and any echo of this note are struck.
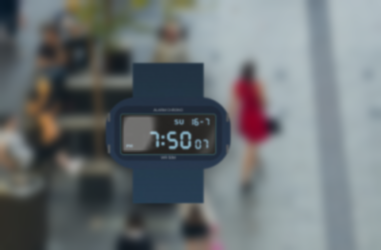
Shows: 7:50
